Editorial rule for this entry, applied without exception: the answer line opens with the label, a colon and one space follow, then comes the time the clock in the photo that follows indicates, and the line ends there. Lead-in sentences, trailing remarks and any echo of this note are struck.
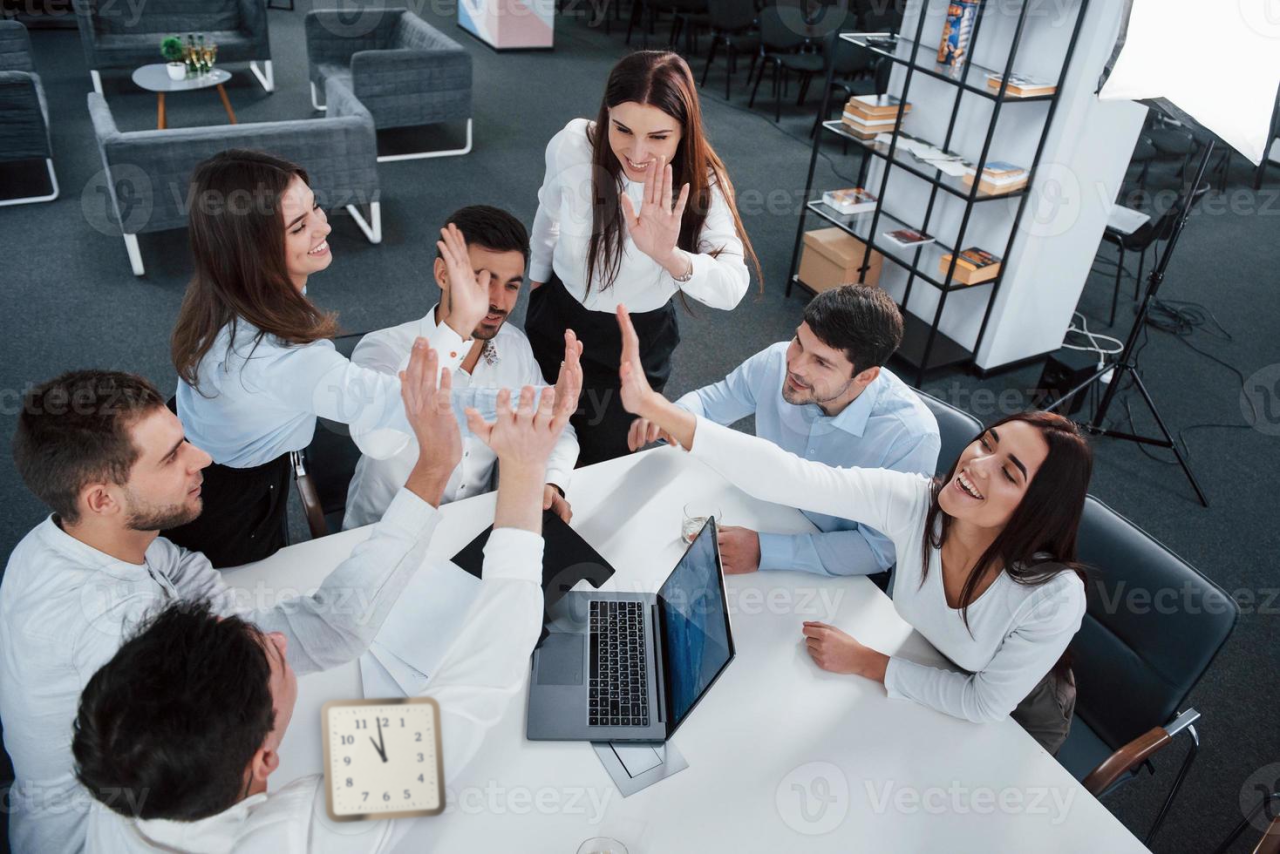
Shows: 10:59
